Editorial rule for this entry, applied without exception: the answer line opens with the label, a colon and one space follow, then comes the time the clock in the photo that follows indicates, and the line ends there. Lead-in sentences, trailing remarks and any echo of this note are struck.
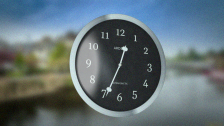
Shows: 12:34
